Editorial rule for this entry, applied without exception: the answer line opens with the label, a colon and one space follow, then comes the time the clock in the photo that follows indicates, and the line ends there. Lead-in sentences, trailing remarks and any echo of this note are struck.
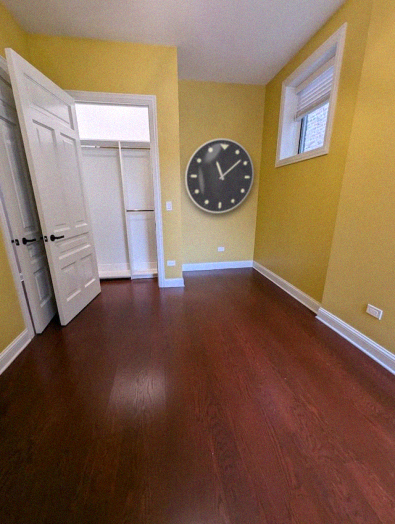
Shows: 11:08
